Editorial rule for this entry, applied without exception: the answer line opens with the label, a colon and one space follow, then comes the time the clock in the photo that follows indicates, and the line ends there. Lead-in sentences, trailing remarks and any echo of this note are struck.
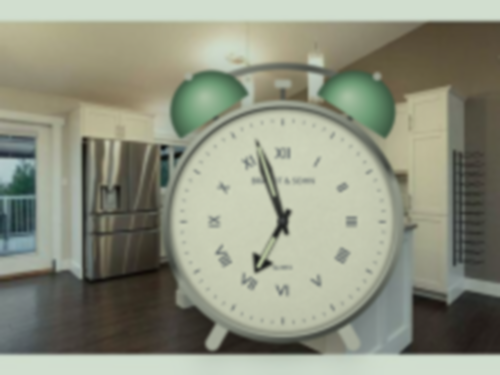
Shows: 6:57
